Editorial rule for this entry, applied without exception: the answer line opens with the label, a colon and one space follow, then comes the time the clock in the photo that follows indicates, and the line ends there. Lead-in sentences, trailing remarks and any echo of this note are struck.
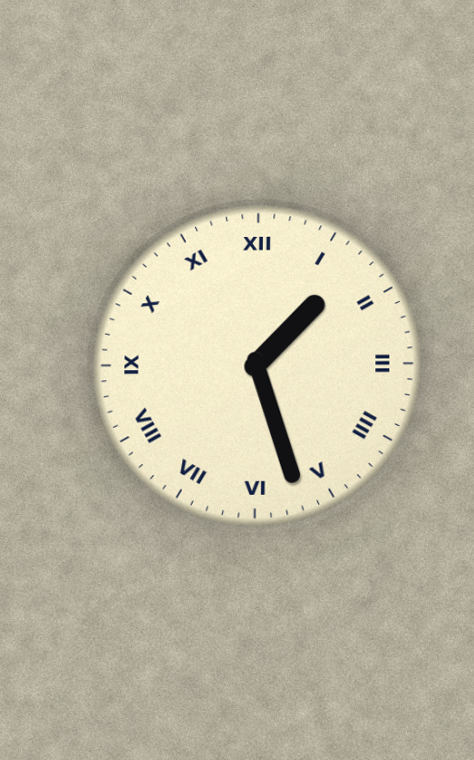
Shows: 1:27
